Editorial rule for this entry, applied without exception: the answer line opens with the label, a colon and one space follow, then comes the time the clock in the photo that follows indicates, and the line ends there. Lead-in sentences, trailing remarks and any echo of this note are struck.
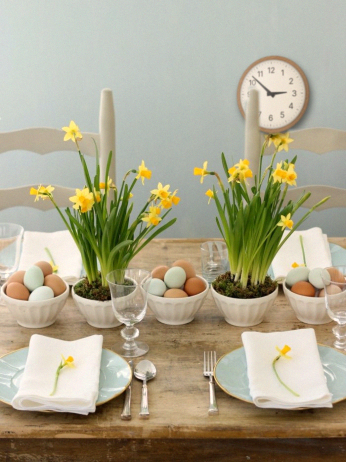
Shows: 2:52
